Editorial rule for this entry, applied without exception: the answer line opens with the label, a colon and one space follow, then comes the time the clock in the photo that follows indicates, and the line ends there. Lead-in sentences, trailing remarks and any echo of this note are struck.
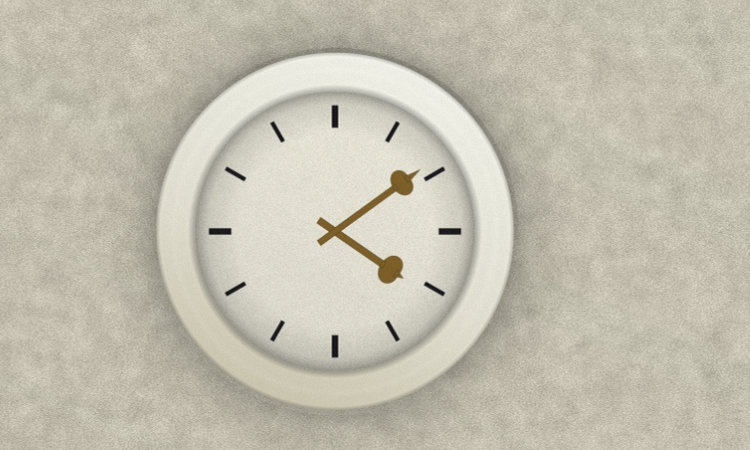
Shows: 4:09
